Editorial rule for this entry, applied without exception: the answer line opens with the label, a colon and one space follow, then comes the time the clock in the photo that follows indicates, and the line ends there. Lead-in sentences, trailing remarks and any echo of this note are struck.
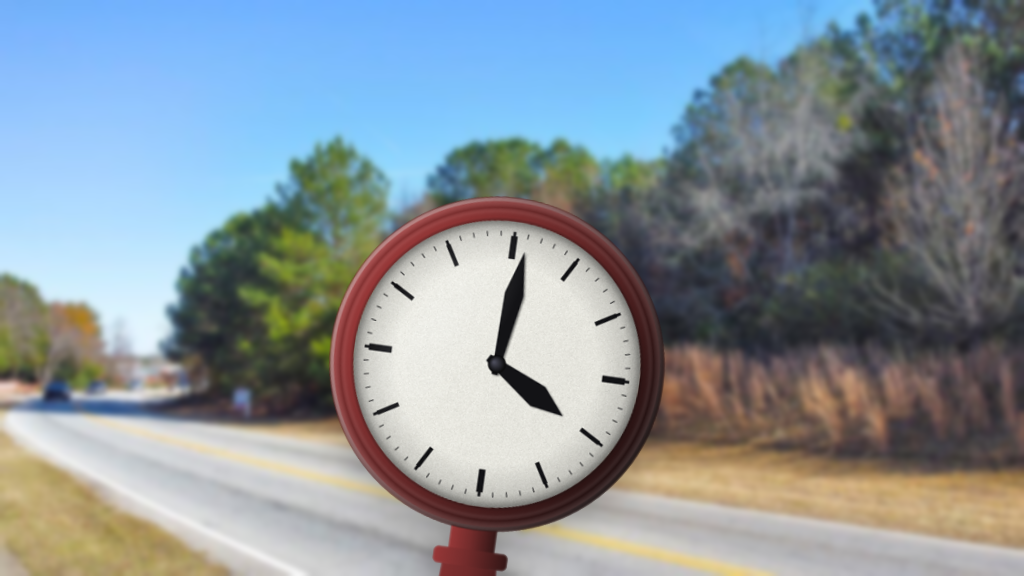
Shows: 4:01
